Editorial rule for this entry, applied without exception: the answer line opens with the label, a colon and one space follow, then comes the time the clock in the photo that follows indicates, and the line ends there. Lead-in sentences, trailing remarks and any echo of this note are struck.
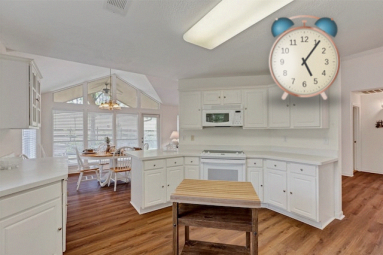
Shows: 5:06
